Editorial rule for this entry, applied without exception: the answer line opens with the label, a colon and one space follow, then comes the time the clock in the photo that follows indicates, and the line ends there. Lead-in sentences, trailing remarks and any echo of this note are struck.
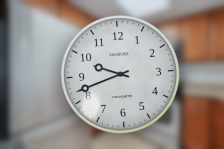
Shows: 9:42
